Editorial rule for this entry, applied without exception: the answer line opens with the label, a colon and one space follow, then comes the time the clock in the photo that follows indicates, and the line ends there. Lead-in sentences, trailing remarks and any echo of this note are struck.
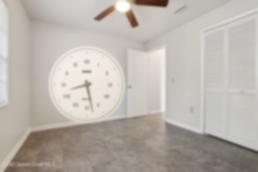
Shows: 8:28
